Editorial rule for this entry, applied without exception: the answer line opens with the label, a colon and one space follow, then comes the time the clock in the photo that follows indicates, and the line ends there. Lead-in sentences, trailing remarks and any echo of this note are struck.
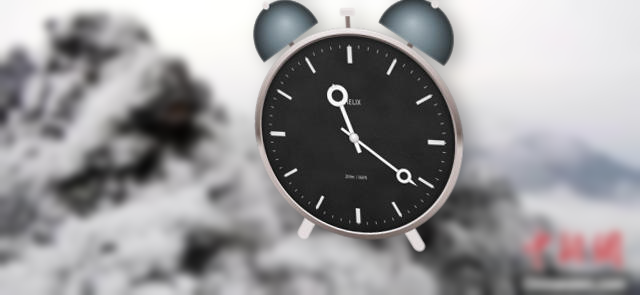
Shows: 11:21
